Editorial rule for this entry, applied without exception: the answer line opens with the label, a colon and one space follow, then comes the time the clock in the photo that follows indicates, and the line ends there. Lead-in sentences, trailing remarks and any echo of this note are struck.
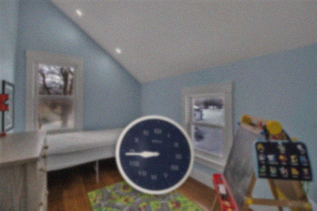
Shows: 8:44
